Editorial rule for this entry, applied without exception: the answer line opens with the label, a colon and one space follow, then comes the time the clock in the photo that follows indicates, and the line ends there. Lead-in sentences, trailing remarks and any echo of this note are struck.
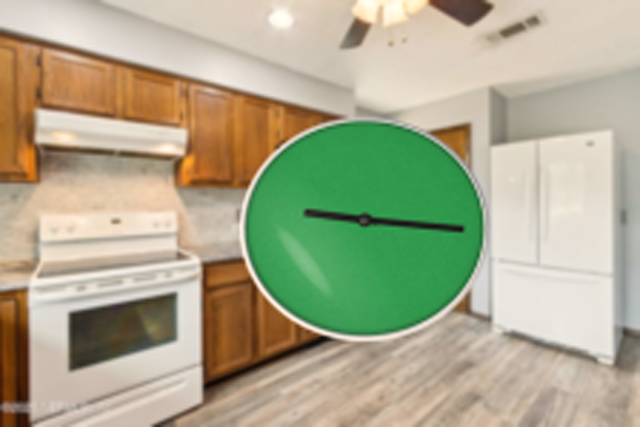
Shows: 9:16
